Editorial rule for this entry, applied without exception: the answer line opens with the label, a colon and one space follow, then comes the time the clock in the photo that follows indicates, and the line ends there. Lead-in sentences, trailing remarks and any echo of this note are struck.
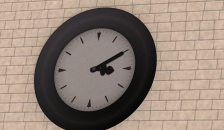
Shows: 3:10
